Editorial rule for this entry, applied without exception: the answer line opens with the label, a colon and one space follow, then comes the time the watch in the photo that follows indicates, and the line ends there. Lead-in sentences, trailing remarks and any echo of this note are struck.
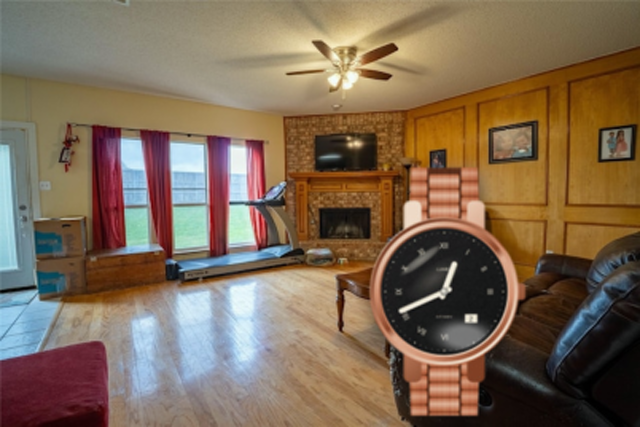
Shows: 12:41
